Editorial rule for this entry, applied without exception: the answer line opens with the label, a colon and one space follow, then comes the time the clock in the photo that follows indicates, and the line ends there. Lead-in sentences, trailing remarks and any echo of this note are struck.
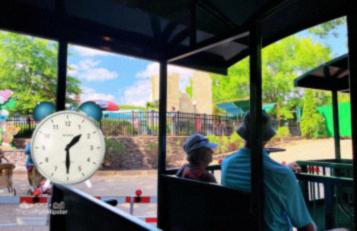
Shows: 1:30
